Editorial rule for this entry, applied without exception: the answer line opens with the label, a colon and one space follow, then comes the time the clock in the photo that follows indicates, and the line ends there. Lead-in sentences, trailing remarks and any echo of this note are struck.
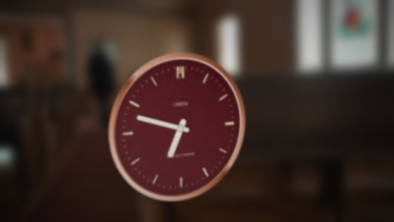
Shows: 6:48
